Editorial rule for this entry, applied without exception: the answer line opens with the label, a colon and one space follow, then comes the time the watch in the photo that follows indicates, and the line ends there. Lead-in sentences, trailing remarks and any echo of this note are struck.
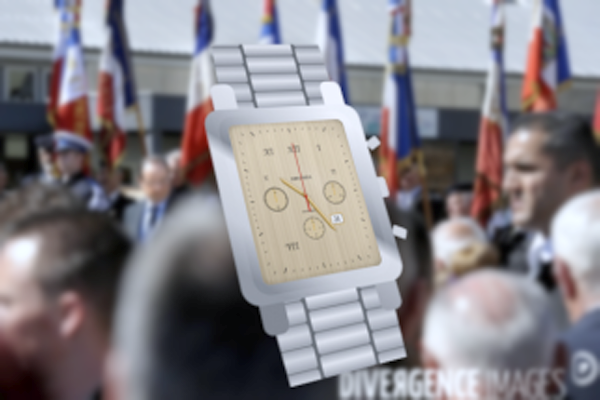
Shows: 10:25
